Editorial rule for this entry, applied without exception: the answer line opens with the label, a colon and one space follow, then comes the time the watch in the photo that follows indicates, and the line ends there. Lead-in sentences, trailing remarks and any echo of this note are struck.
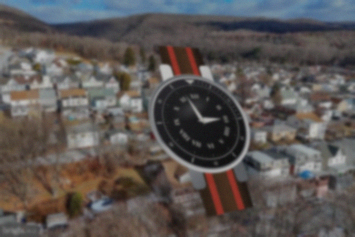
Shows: 2:57
